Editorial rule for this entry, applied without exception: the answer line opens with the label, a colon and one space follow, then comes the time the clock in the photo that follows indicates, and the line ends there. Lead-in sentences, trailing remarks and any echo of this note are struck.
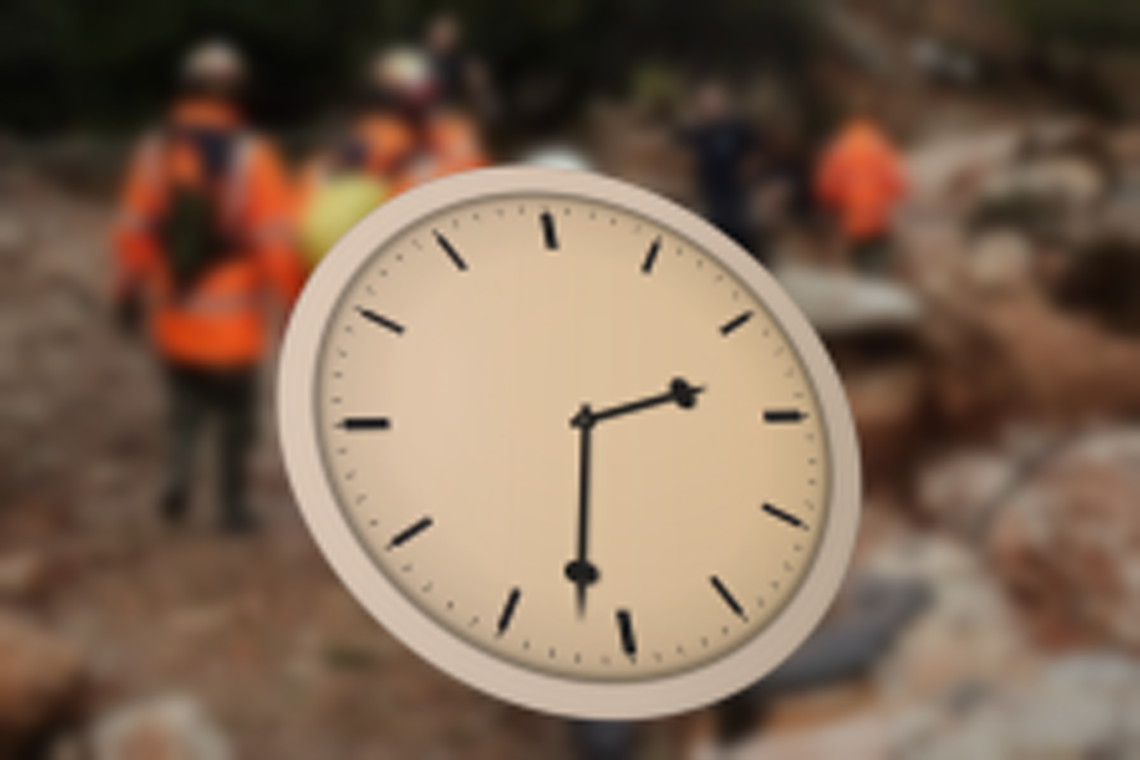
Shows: 2:32
